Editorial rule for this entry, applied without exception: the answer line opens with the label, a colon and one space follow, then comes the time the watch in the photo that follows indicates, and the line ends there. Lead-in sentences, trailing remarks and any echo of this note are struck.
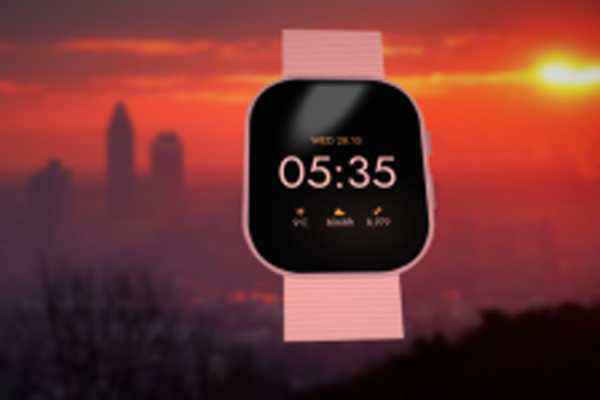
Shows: 5:35
